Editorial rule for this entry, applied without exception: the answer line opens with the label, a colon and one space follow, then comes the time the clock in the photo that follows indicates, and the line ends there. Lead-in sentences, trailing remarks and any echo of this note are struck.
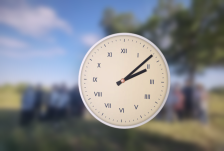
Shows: 2:08
